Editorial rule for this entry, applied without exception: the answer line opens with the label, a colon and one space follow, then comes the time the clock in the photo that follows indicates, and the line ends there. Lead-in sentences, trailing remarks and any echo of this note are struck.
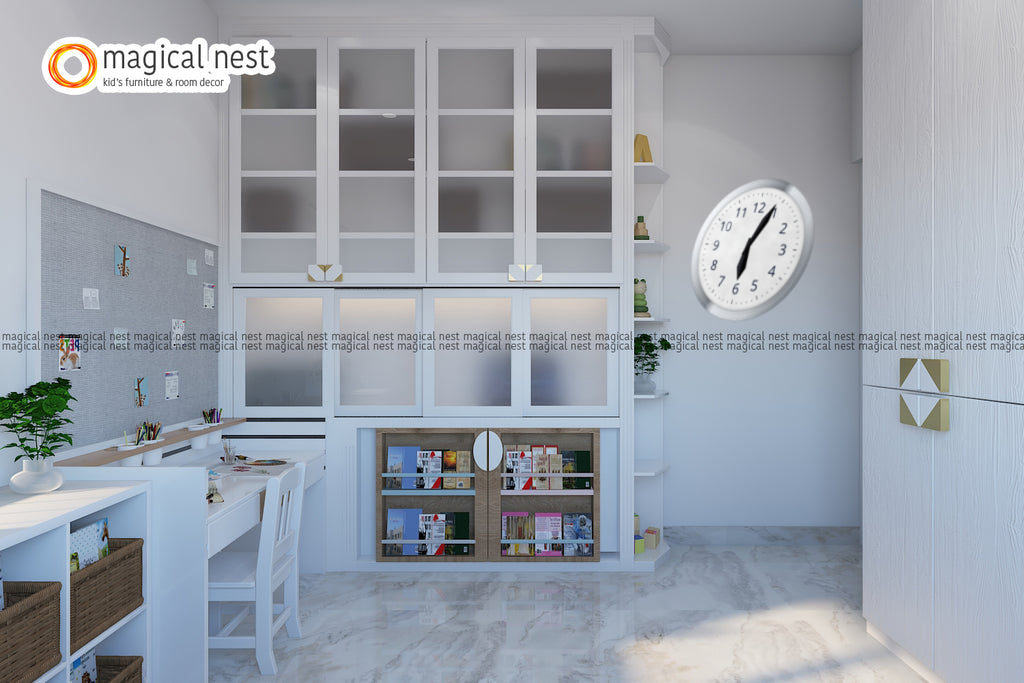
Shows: 6:04
